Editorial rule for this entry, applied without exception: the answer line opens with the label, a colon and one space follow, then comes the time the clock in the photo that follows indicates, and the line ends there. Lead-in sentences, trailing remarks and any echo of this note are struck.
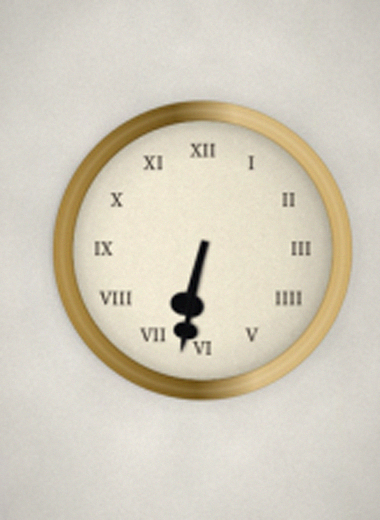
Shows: 6:32
